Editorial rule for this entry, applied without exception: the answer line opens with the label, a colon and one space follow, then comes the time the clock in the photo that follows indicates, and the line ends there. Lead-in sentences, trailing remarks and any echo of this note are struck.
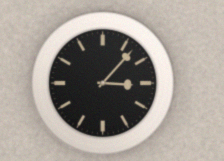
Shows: 3:07
